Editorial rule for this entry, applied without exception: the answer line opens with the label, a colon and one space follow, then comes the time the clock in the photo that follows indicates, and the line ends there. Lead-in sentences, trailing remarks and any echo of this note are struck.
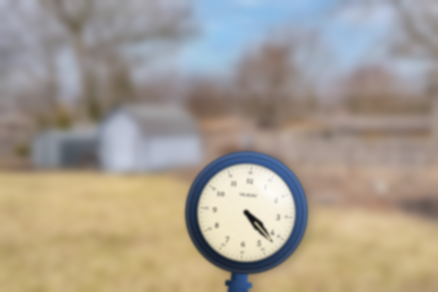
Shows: 4:22
